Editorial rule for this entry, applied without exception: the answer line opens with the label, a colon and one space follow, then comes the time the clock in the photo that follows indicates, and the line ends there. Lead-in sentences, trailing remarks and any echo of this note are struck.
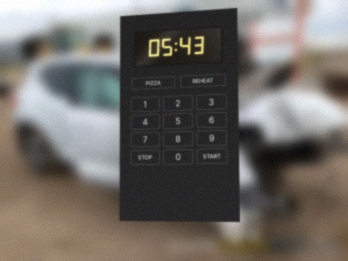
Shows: 5:43
